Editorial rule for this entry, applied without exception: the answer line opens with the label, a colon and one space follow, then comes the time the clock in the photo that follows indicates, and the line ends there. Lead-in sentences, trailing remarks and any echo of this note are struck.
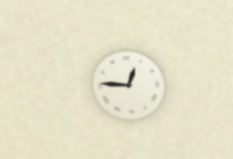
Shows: 12:46
